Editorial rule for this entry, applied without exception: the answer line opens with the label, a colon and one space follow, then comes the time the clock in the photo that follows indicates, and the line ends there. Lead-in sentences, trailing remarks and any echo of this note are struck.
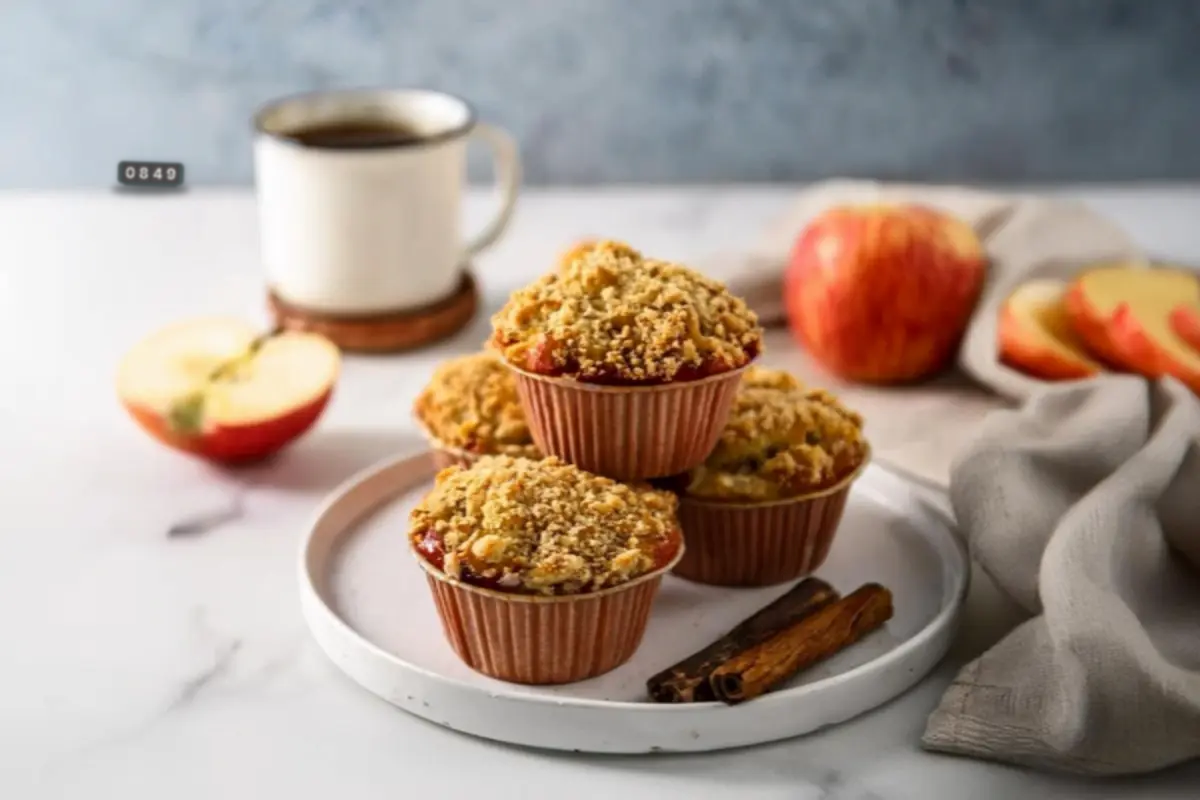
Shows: 8:49
